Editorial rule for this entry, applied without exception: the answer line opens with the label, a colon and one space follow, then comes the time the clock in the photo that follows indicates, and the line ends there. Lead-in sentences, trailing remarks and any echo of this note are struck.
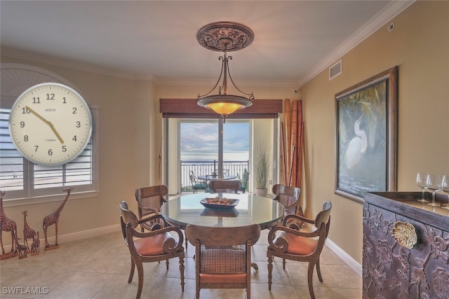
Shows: 4:51
